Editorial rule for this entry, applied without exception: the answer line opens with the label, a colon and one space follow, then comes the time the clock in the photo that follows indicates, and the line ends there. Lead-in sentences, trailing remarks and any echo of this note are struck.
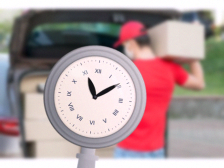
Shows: 11:09
